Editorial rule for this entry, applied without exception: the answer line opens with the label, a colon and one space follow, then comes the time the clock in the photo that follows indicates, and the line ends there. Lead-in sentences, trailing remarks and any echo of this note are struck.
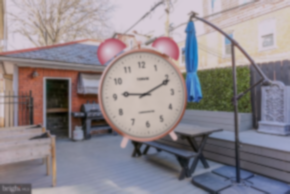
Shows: 9:11
